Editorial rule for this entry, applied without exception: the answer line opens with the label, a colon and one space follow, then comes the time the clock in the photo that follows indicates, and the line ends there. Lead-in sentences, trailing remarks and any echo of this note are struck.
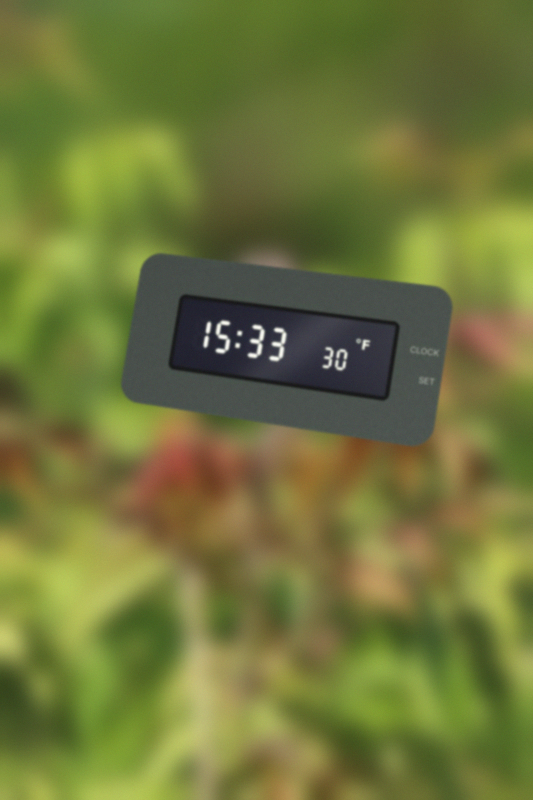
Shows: 15:33
